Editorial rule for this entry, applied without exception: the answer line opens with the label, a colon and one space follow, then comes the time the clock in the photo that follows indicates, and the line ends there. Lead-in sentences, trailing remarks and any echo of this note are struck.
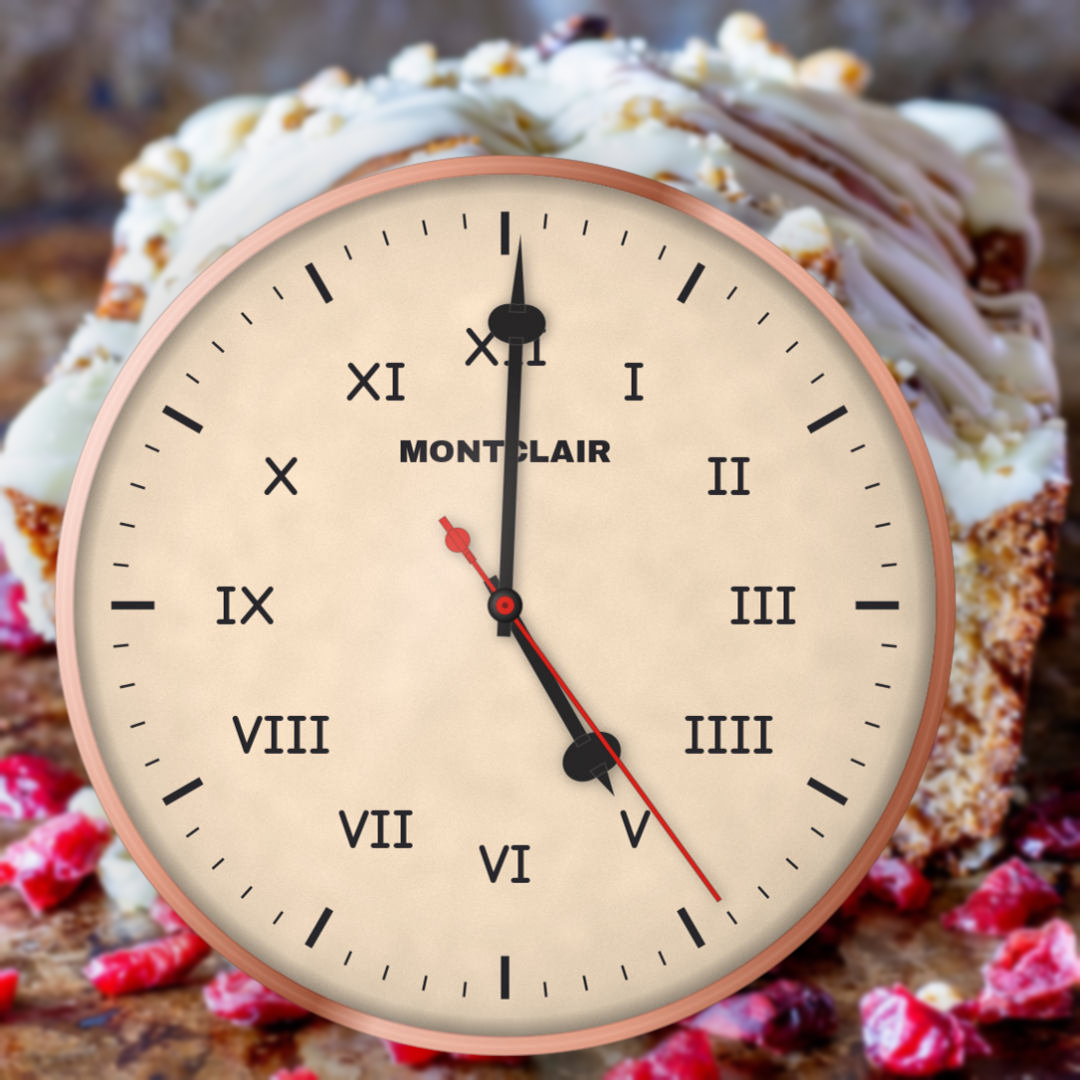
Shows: 5:00:24
